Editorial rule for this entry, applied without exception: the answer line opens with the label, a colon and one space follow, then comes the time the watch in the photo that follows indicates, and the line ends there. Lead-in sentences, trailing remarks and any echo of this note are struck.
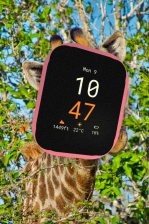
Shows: 10:47
